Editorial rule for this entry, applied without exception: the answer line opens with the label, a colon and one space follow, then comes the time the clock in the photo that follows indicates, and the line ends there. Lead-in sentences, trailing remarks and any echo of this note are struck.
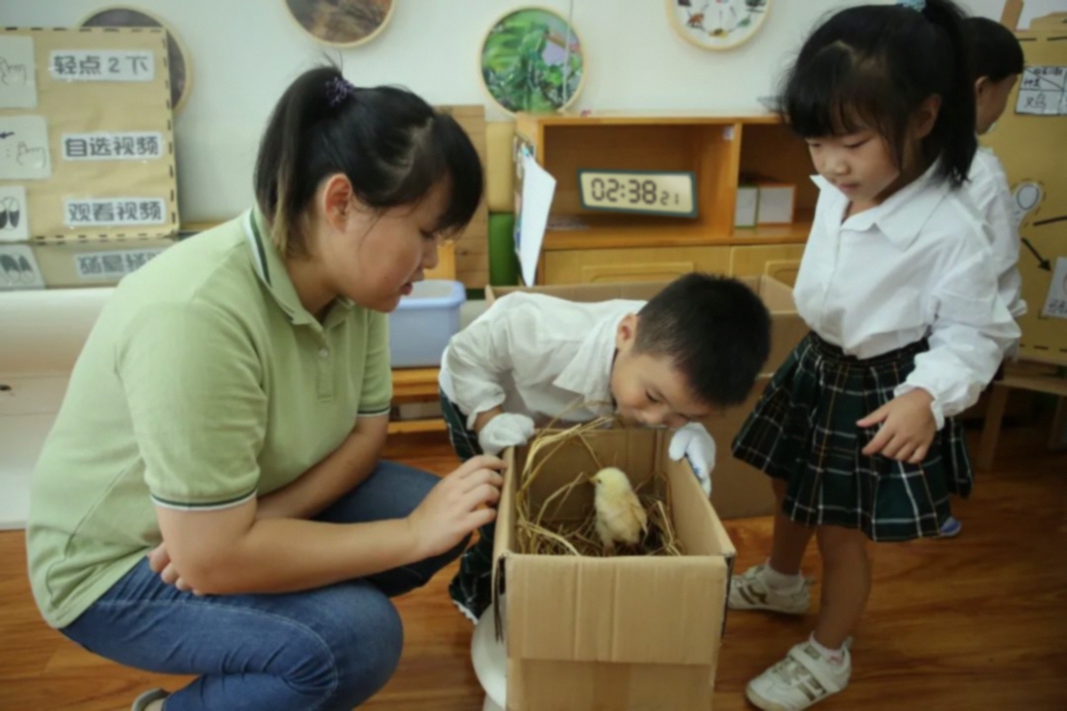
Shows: 2:38:21
